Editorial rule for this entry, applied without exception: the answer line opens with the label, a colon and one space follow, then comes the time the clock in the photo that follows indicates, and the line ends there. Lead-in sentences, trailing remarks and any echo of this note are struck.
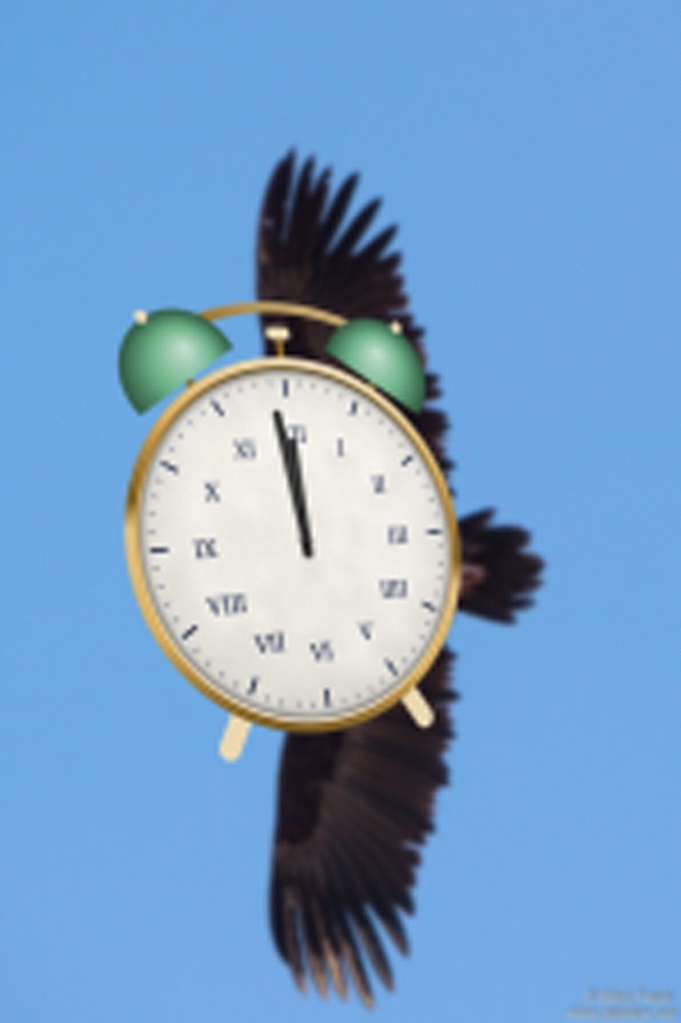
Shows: 11:59
